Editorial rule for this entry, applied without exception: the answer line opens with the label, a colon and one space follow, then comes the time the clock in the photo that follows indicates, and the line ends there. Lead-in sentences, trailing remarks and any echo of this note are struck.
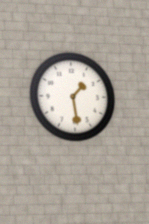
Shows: 1:29
